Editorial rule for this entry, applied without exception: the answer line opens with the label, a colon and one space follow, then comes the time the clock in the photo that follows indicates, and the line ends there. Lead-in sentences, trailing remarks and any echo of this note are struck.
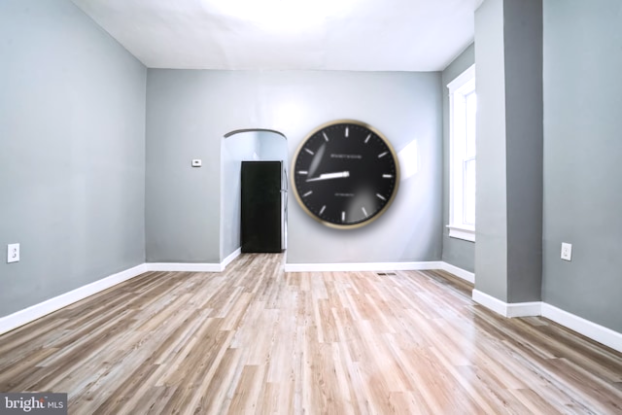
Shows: 8:43
